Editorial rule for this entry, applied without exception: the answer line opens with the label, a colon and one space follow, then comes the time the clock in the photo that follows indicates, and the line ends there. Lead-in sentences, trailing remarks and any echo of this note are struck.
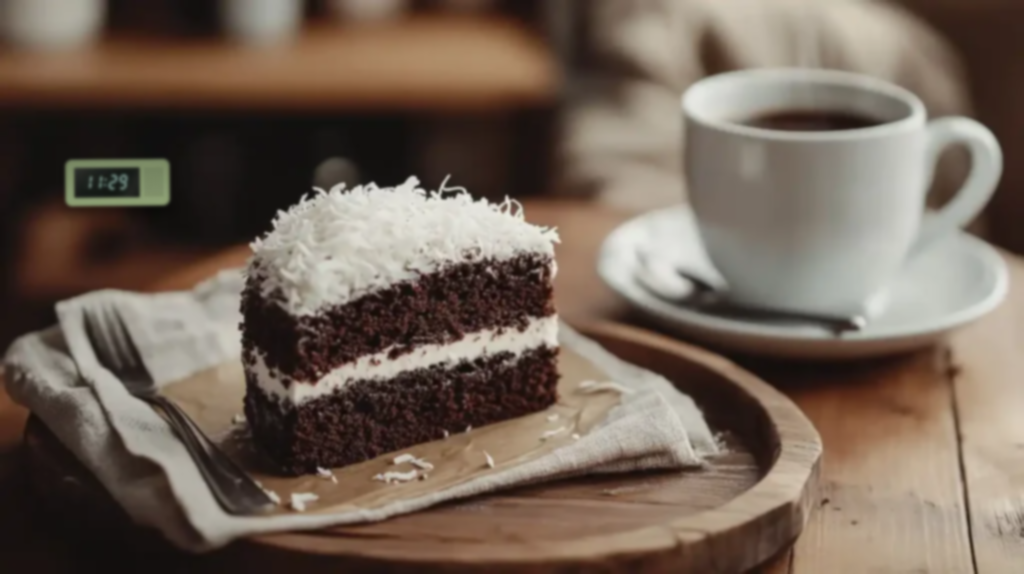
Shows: 11:29
